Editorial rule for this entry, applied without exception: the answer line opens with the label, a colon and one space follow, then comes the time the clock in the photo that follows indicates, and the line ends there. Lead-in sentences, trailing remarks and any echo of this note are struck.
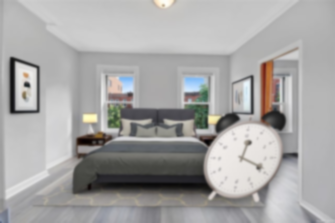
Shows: 12:19
